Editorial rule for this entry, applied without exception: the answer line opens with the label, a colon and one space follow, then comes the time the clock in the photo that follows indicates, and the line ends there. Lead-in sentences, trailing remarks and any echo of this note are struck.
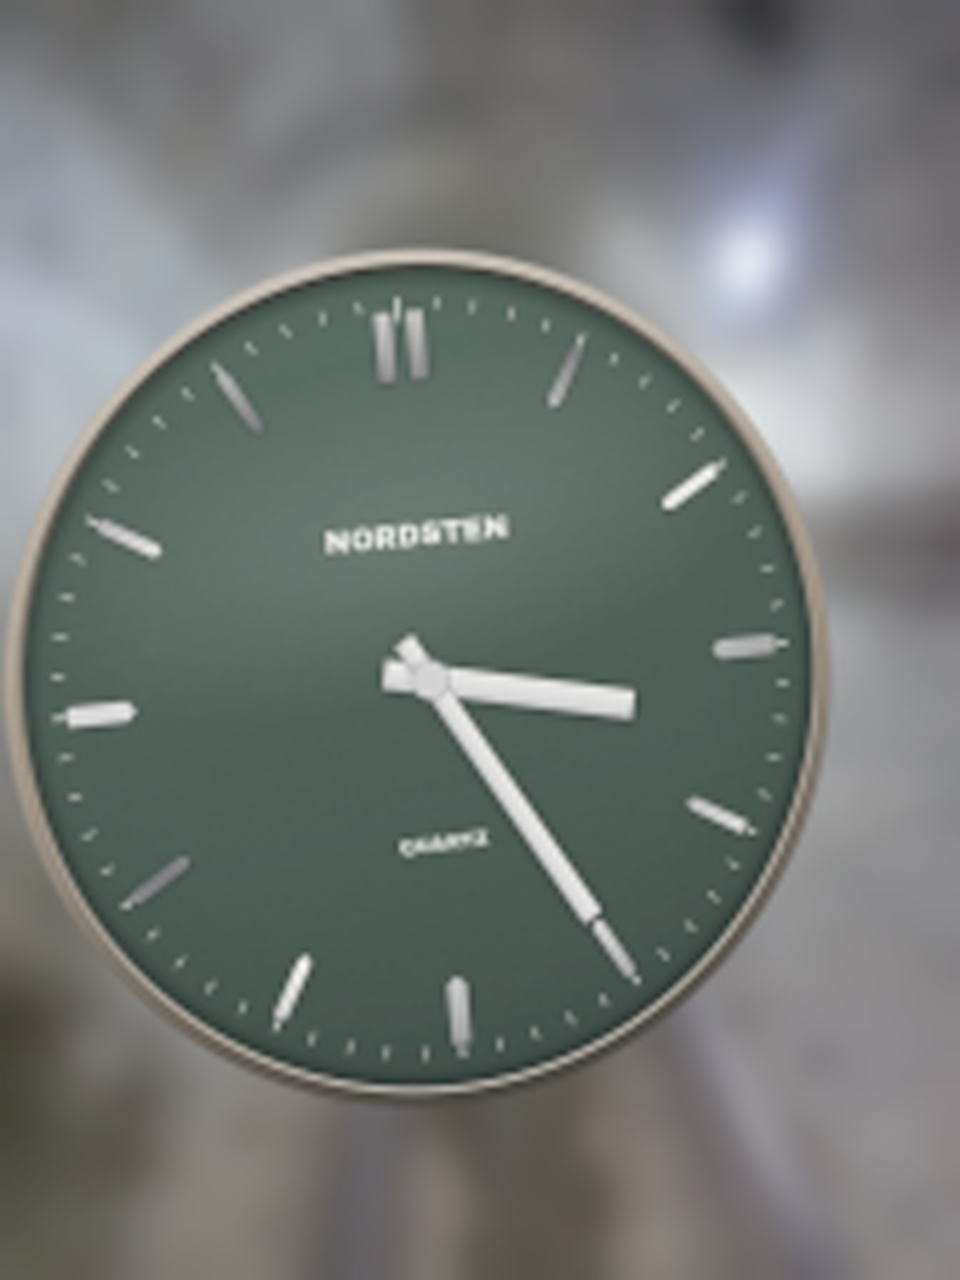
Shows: 3:25
